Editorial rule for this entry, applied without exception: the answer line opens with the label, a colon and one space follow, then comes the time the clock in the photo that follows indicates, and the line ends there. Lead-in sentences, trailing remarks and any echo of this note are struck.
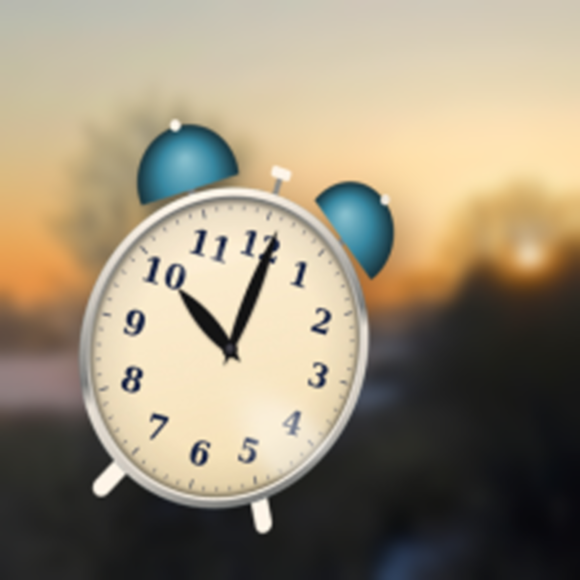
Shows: 10:01
